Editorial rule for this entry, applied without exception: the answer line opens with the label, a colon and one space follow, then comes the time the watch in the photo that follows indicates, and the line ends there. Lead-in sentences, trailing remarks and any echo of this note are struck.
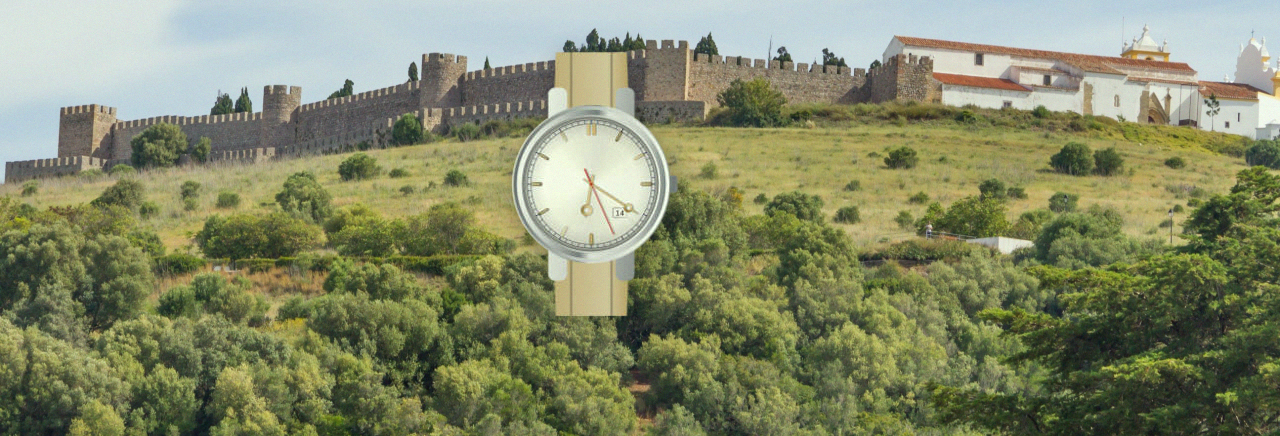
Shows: 6:20:26
